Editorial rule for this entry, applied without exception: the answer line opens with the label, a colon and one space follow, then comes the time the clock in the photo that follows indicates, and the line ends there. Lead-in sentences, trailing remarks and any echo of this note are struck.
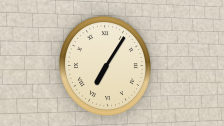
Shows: 7:06
